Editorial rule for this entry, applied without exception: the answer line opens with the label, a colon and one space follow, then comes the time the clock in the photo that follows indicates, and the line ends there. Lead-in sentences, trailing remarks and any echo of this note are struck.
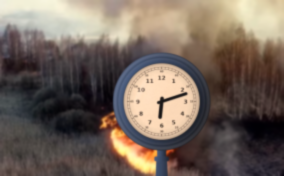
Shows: 6:12
